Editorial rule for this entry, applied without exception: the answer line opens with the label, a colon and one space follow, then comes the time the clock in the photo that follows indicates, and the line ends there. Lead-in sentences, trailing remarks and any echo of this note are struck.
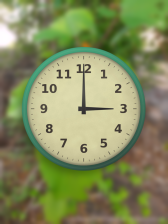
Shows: 3:00
